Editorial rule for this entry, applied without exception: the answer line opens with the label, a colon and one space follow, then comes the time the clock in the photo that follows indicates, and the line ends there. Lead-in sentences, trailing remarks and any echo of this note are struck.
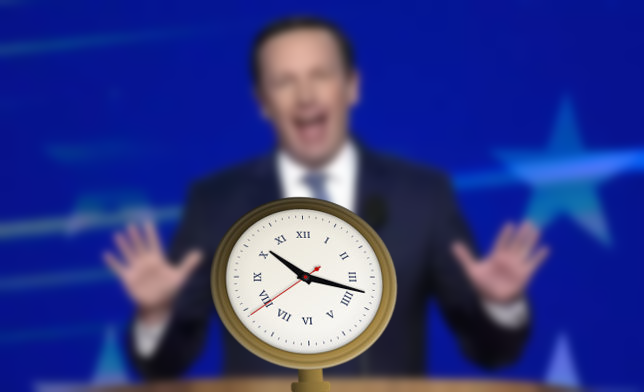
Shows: 10:17:39
